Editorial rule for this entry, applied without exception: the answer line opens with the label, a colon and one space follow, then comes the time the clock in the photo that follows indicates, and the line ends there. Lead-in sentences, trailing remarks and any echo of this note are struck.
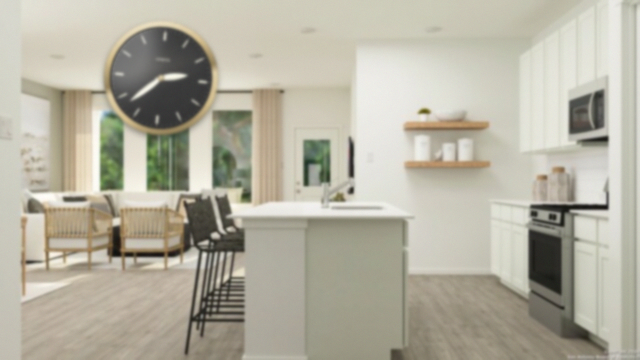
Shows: 2:38
